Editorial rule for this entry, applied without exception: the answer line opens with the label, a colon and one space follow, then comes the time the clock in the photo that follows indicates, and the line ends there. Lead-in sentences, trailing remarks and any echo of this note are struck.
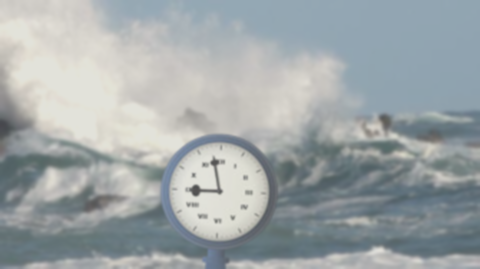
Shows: 8:58
